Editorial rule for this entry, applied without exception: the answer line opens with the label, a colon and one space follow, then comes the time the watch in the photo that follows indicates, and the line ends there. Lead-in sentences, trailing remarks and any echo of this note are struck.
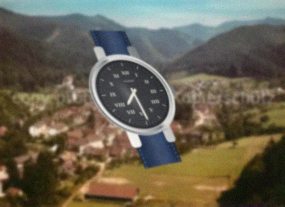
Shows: 7:29
